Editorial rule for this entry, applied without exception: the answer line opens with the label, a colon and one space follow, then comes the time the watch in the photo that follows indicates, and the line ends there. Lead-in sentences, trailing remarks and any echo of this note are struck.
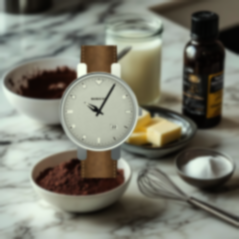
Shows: 10:05
